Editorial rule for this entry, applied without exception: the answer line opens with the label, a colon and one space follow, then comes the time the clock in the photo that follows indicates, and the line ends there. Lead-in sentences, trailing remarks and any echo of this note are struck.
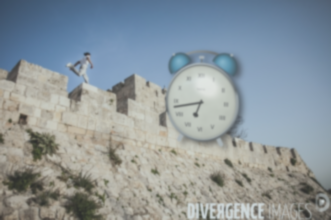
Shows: 6:43
